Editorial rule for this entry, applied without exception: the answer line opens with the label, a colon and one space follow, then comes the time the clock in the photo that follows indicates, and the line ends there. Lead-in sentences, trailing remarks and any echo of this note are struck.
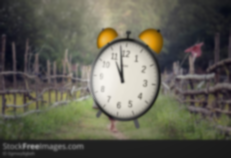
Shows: 10:58
